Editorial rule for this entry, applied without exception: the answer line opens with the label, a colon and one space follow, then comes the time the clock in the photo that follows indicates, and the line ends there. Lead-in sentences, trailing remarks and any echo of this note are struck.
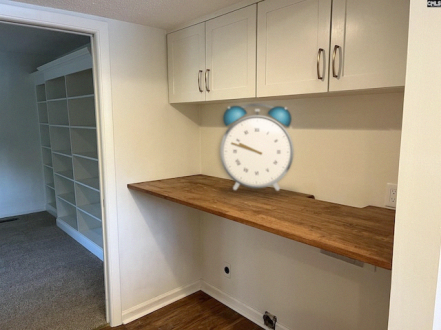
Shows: 9:48
